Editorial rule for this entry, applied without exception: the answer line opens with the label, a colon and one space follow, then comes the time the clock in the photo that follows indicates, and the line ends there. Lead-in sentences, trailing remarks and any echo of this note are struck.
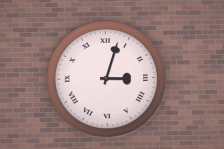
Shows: 3:03
